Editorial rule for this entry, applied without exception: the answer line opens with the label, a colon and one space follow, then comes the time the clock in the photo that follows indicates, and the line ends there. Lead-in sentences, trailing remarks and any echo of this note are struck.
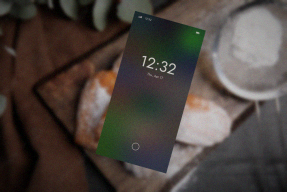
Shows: 12:32
